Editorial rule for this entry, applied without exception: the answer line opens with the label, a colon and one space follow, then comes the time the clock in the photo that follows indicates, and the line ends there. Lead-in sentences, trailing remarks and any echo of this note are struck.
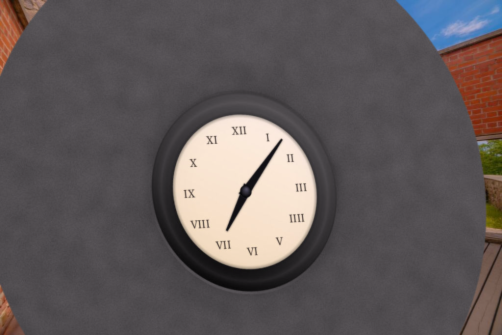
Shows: 7:07
